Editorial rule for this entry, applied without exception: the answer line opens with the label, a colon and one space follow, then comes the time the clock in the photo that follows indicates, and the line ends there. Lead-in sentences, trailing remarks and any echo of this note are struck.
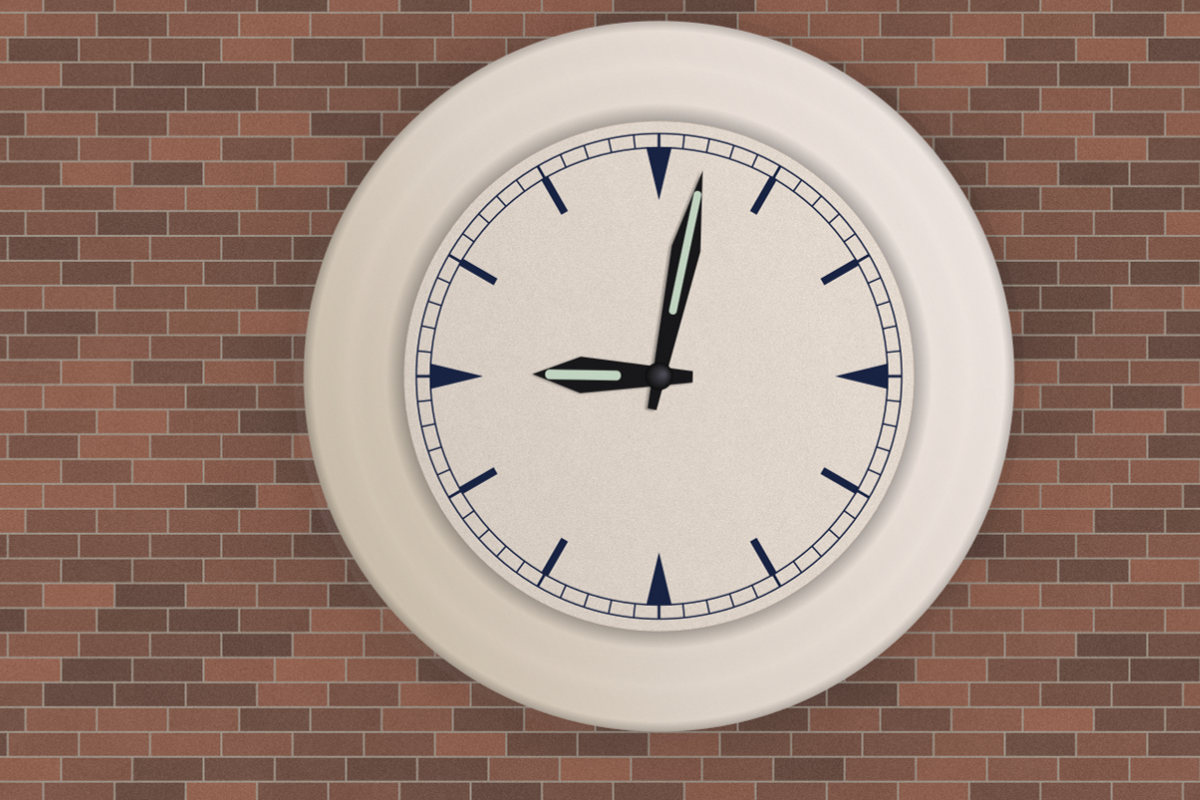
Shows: 9:02
